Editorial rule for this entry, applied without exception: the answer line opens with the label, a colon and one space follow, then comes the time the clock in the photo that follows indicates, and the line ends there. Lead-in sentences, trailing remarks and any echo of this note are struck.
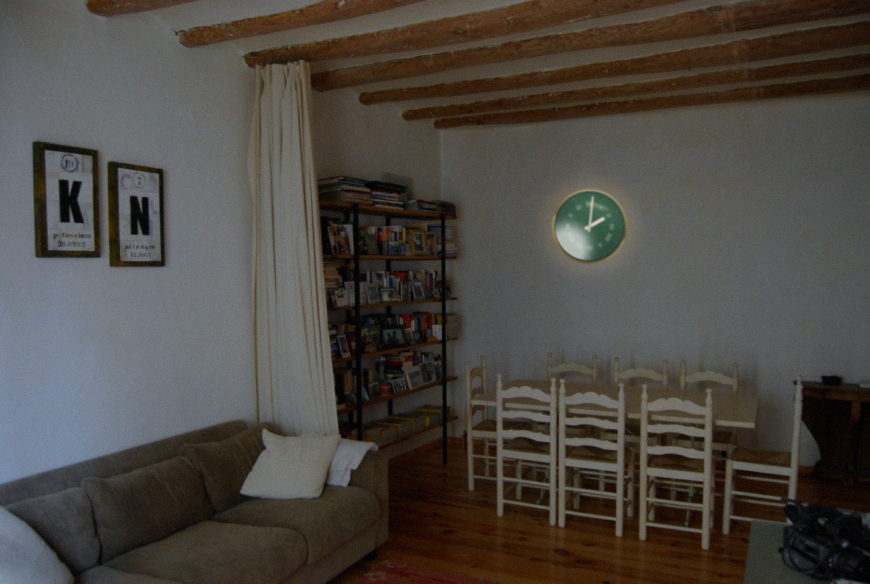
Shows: 2:01
